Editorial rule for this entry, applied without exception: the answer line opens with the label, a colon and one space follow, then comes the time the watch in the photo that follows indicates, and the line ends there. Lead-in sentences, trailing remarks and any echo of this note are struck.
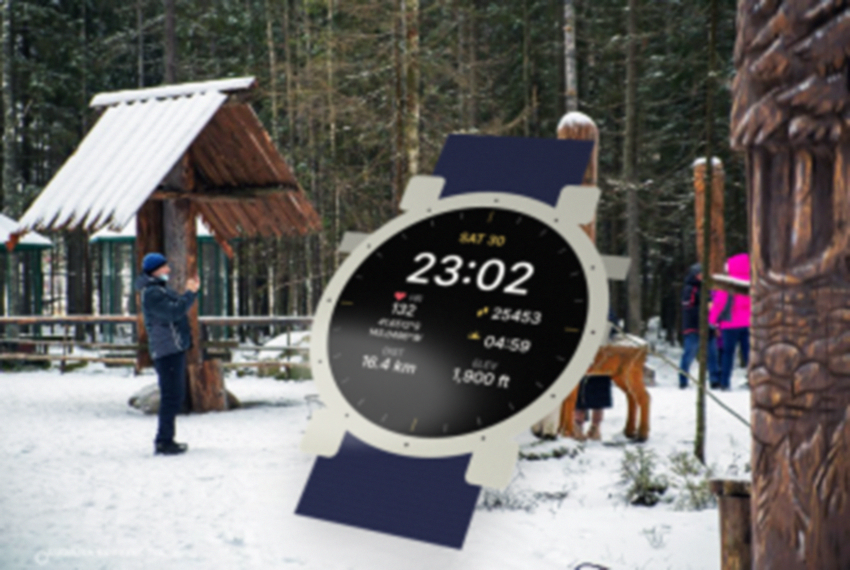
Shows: 23:02
